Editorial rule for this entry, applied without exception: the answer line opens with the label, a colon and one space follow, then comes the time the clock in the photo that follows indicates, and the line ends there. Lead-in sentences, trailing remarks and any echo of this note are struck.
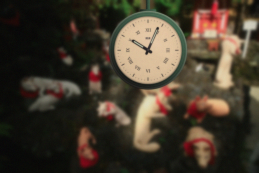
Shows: 10:04
